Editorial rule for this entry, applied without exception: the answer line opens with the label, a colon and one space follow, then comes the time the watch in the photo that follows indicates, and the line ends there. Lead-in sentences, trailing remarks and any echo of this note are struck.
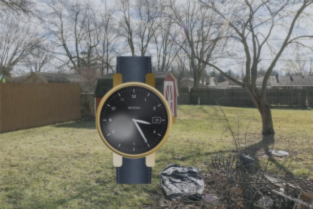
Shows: 3:25
